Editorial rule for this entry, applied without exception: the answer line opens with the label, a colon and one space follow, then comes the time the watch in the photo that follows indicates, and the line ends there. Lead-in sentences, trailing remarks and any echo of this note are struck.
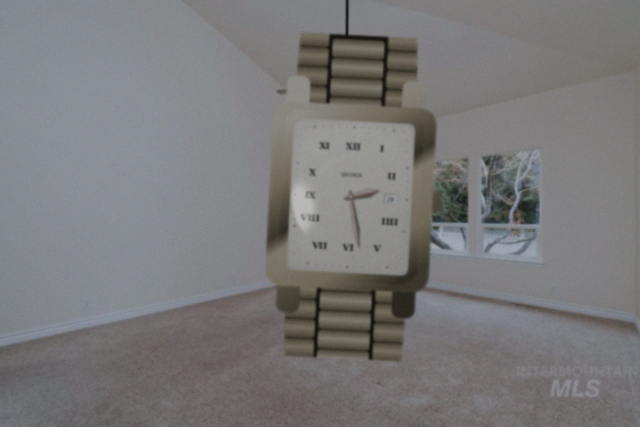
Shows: 2:28
